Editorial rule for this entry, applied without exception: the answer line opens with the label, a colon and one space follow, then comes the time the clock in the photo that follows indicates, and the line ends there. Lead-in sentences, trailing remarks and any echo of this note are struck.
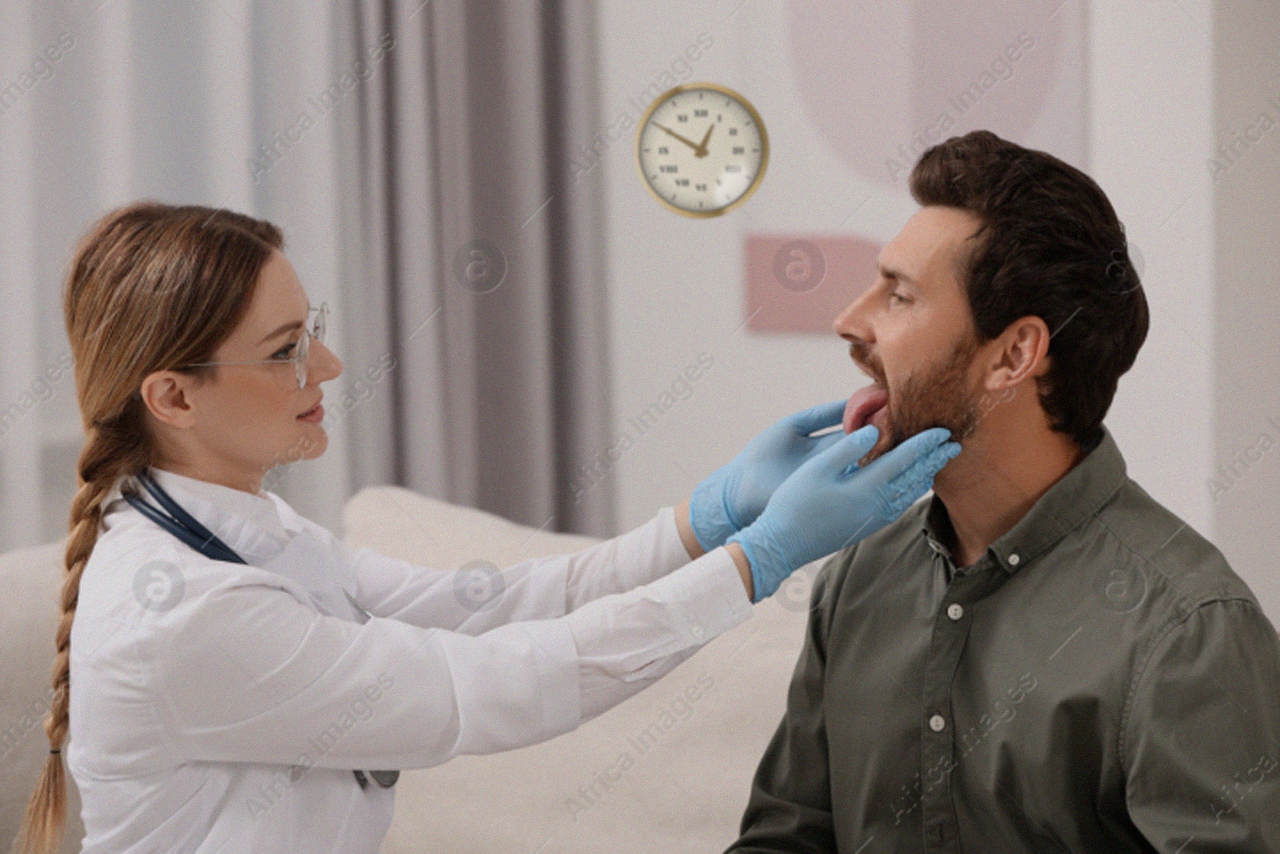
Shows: 12:50
